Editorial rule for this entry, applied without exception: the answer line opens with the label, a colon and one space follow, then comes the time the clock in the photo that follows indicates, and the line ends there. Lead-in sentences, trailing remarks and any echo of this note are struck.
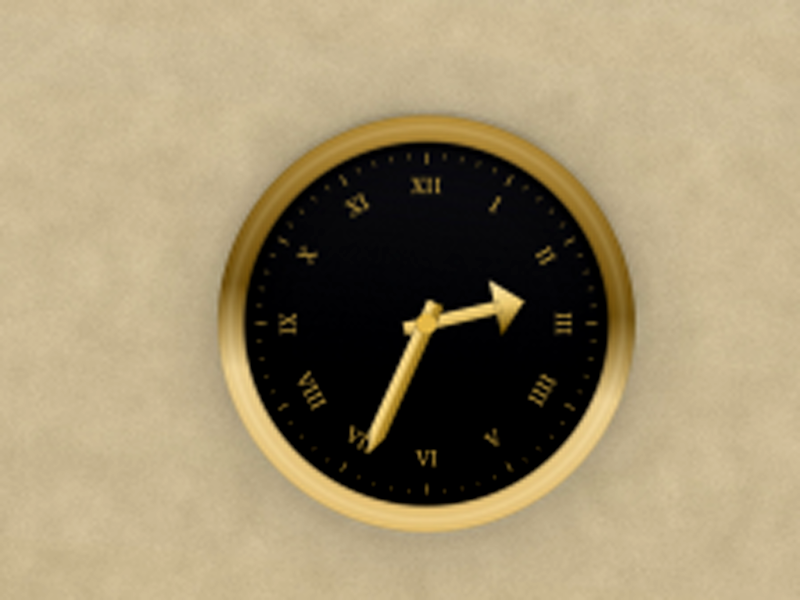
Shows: 2:34
